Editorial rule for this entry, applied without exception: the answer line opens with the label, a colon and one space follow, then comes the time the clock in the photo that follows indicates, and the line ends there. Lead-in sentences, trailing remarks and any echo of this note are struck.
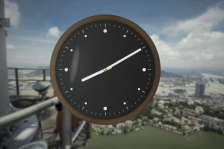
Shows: 8:10
